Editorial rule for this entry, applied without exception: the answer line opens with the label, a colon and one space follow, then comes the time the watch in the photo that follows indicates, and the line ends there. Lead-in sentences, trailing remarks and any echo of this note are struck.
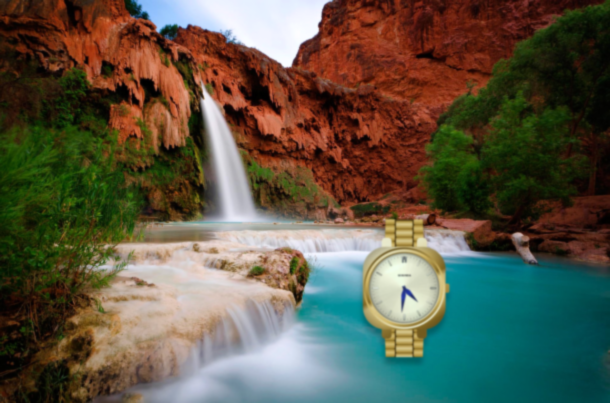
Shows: 4:31
